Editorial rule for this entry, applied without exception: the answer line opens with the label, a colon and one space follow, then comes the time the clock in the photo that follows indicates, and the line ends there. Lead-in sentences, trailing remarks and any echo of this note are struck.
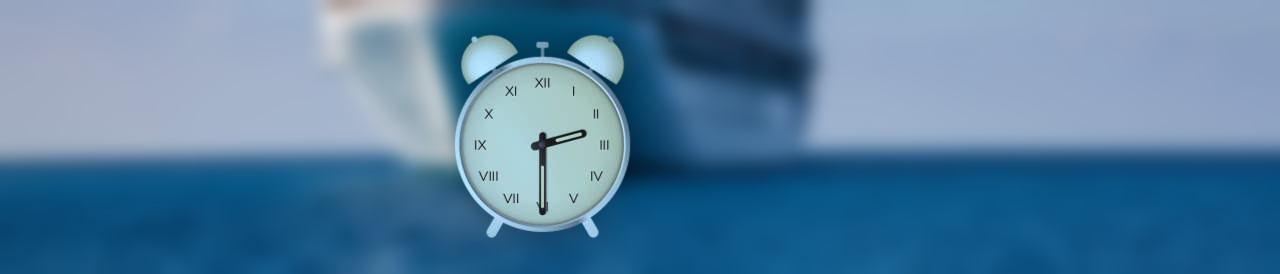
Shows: 2:30
